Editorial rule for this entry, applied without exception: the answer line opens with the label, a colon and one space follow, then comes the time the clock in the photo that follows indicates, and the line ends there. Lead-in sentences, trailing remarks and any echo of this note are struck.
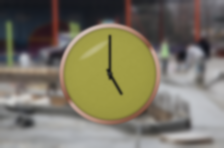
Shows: 5:00
